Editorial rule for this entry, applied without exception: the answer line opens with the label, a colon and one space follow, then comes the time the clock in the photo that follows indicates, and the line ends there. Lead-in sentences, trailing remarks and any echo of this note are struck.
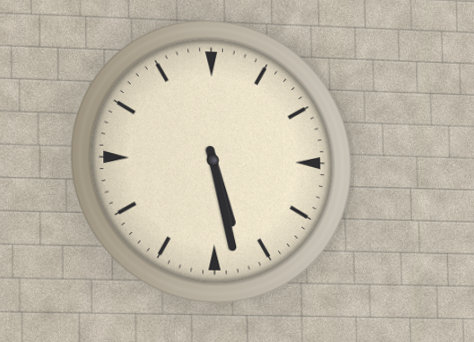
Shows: 5:28
